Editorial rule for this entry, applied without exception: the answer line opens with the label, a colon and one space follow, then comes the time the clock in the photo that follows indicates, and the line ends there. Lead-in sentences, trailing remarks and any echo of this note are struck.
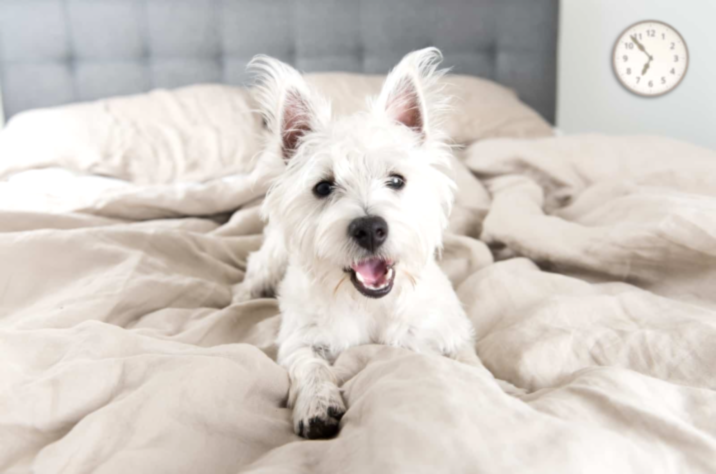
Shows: 6:53
